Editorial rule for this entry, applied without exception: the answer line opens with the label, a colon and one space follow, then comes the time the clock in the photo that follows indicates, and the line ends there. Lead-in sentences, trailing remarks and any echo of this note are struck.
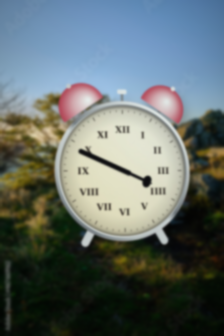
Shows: 3:49
